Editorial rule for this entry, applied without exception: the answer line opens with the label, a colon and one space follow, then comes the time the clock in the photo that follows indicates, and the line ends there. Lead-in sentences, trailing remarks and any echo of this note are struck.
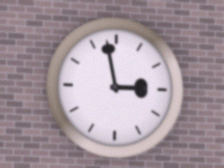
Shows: 2:58
